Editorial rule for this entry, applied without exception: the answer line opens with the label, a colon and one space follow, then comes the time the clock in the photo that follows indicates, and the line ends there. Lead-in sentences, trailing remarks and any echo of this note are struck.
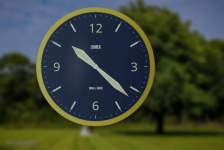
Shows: 10:22
